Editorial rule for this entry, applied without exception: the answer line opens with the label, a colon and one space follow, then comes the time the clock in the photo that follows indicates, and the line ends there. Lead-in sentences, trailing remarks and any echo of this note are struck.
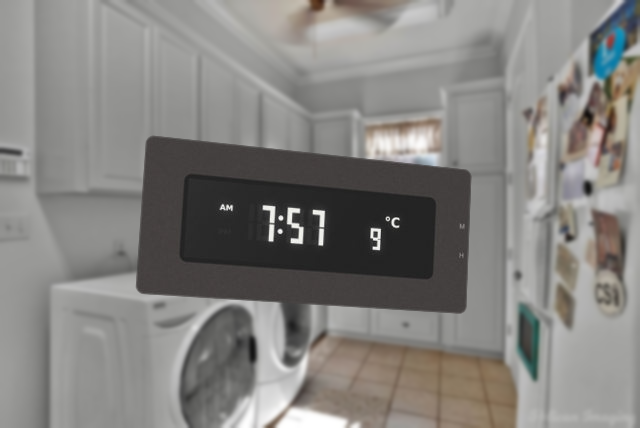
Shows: 7:57
